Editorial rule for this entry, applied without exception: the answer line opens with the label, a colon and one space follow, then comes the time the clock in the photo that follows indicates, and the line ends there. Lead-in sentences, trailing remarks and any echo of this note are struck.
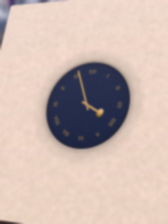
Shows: 3:56
